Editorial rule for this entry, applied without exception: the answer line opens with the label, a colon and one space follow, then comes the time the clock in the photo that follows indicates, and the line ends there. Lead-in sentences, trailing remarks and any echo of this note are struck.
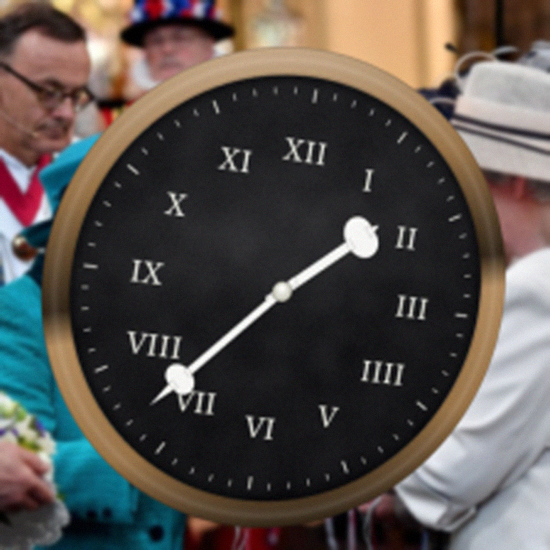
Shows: 1:37
